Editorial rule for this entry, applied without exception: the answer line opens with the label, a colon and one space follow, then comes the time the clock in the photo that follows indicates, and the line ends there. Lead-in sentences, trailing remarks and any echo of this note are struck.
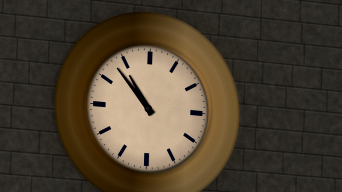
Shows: 10:53
